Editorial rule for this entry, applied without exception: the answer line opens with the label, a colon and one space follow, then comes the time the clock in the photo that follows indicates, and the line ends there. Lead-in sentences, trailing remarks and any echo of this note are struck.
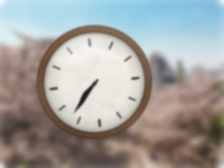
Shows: 7:37
